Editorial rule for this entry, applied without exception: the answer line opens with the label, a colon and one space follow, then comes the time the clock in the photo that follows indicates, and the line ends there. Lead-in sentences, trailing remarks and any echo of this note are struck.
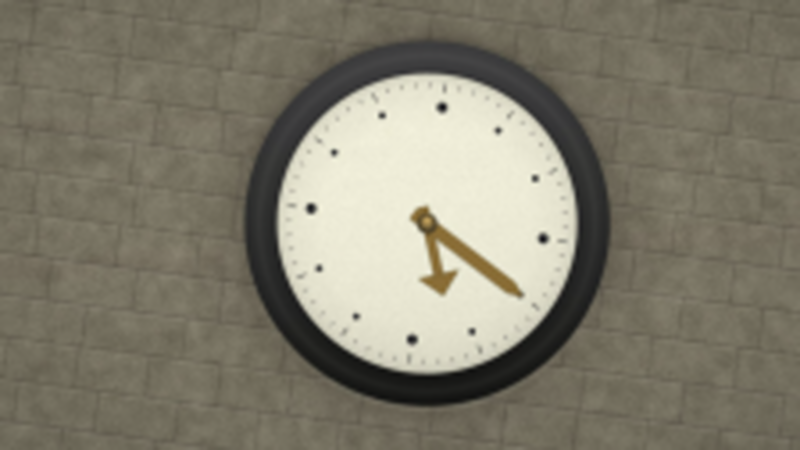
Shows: 5:20
